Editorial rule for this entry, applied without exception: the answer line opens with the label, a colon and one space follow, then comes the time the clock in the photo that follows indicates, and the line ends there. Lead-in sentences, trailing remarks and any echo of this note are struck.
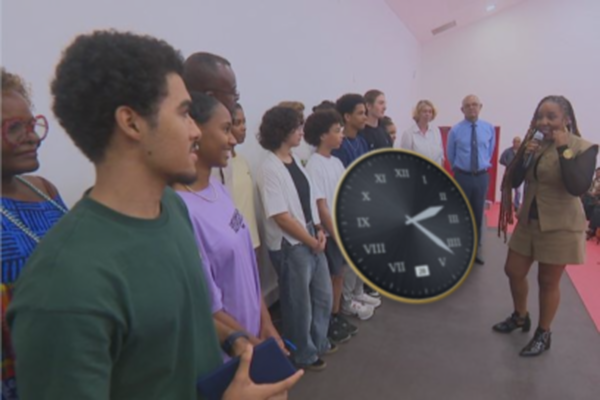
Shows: 2:22
